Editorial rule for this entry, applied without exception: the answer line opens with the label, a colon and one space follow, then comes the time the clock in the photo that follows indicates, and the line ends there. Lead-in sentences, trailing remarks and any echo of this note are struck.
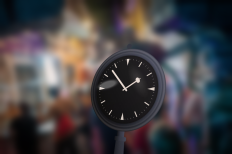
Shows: 1:53
